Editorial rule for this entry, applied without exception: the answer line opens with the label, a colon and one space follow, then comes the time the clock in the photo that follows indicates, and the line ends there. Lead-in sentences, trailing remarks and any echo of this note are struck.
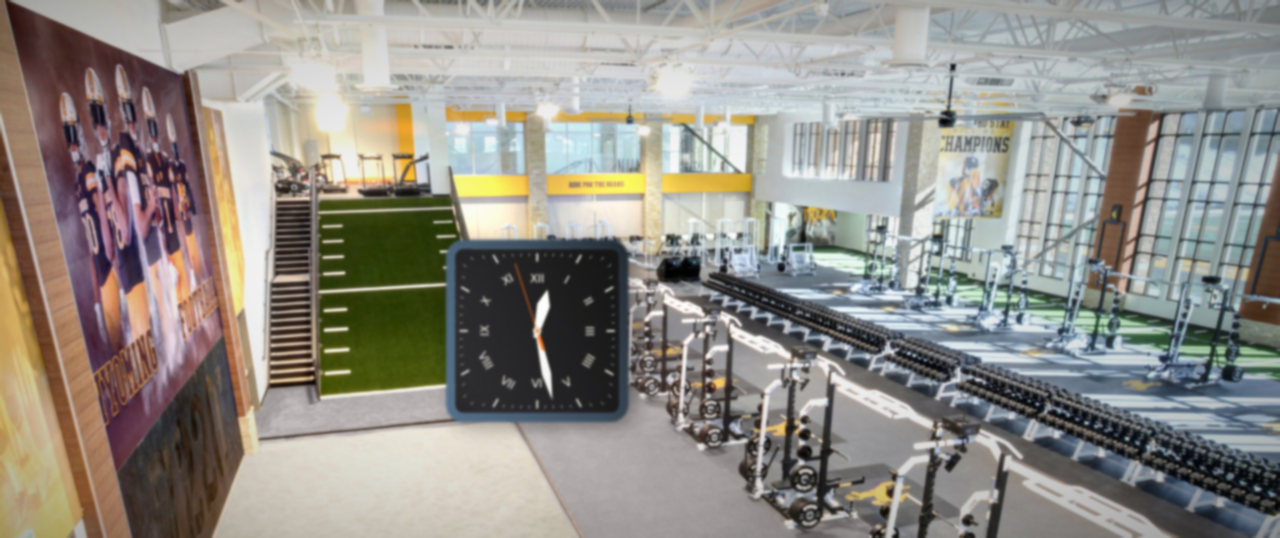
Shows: 12:27:57
